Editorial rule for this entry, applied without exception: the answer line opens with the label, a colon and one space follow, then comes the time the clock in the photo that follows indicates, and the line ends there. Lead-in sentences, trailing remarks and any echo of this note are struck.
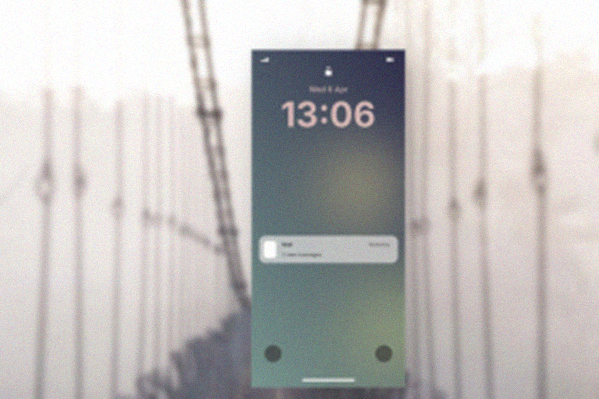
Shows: 13:06
